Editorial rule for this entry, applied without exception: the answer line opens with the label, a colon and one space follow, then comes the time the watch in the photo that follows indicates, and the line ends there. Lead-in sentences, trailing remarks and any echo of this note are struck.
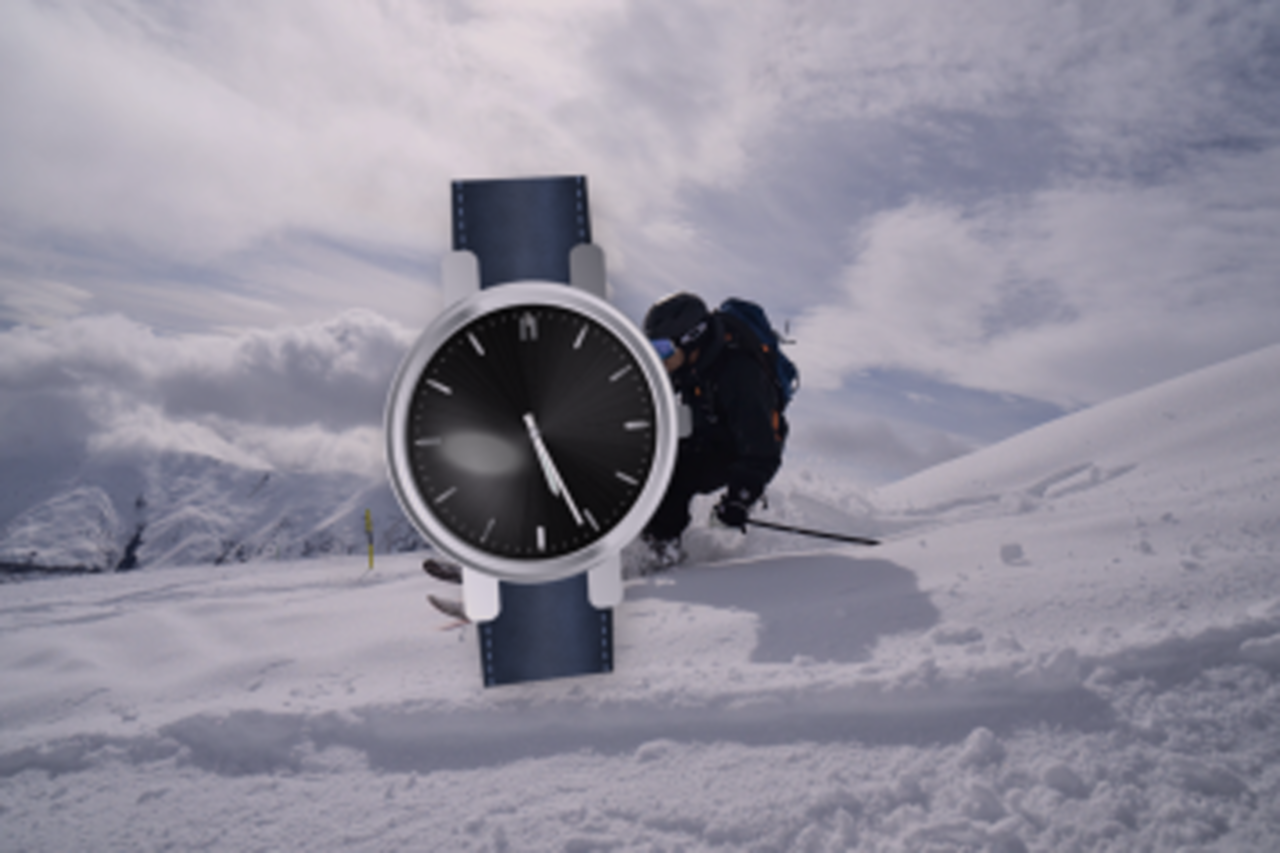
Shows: 5:26
